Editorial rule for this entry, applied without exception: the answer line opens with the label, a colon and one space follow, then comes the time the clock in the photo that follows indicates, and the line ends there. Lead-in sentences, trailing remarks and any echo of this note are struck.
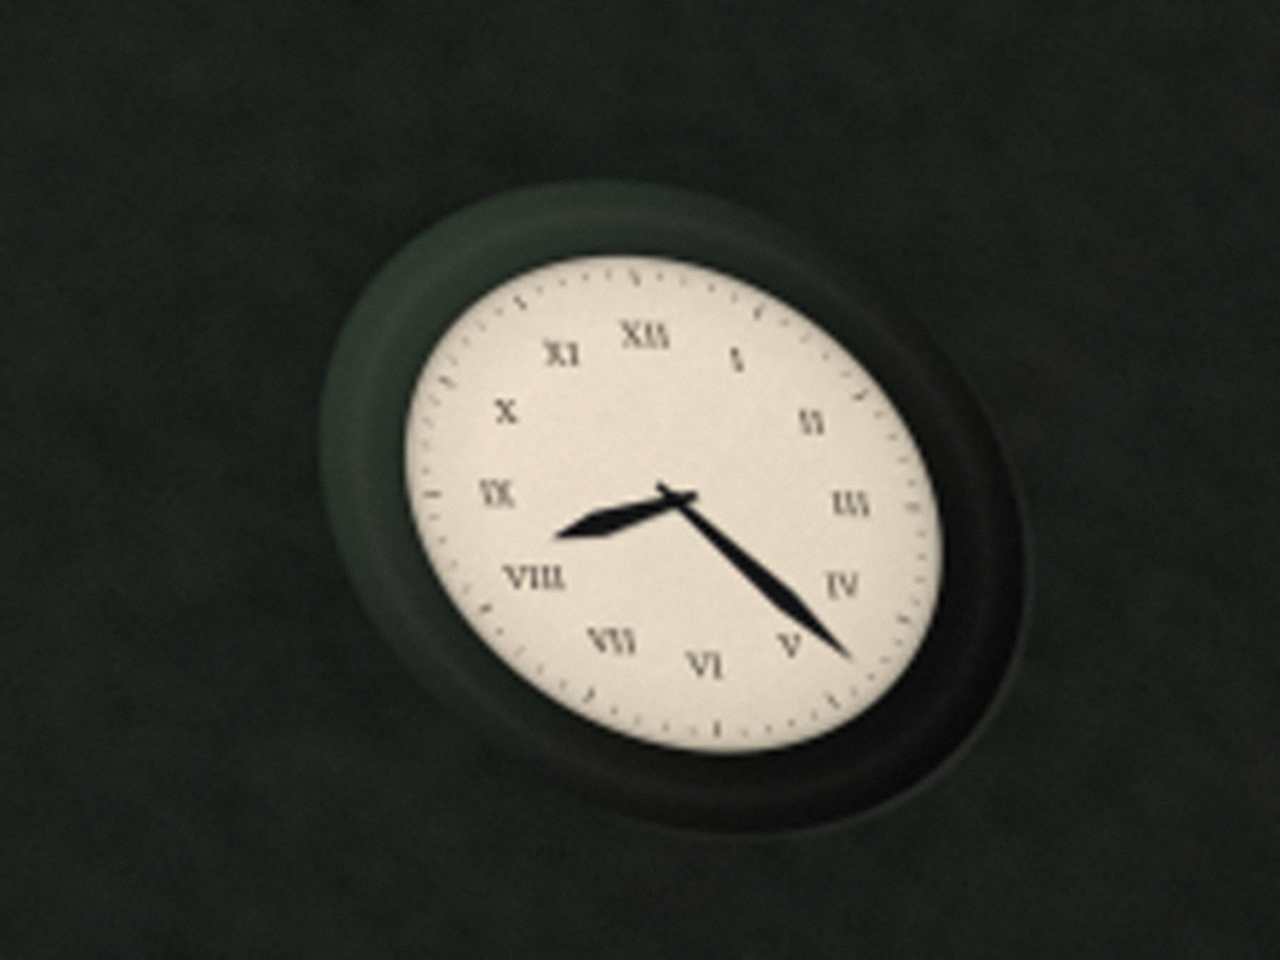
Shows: 8:23
